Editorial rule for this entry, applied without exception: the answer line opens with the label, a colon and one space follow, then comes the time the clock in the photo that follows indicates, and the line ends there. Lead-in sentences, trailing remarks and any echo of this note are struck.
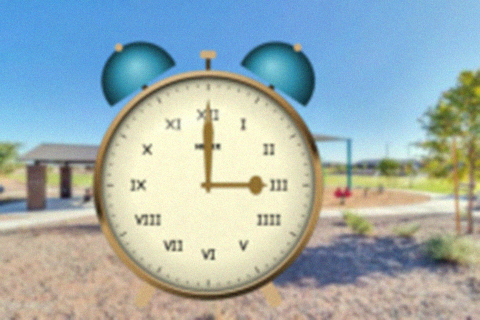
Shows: 3:00
